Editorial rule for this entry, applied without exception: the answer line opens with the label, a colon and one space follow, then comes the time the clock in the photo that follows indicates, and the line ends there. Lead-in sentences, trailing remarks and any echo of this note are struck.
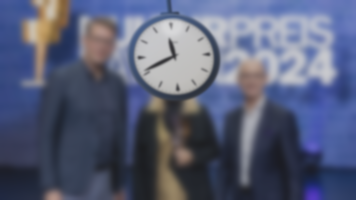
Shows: 11:41
